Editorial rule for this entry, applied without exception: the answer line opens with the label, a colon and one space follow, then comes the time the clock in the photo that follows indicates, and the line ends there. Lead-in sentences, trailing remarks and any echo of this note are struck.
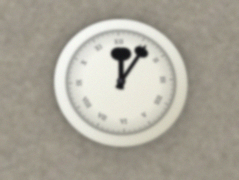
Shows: 12:06
